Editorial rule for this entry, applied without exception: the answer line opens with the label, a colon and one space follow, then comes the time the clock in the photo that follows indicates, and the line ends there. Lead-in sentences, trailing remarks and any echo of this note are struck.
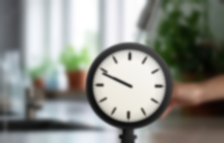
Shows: 9:49
